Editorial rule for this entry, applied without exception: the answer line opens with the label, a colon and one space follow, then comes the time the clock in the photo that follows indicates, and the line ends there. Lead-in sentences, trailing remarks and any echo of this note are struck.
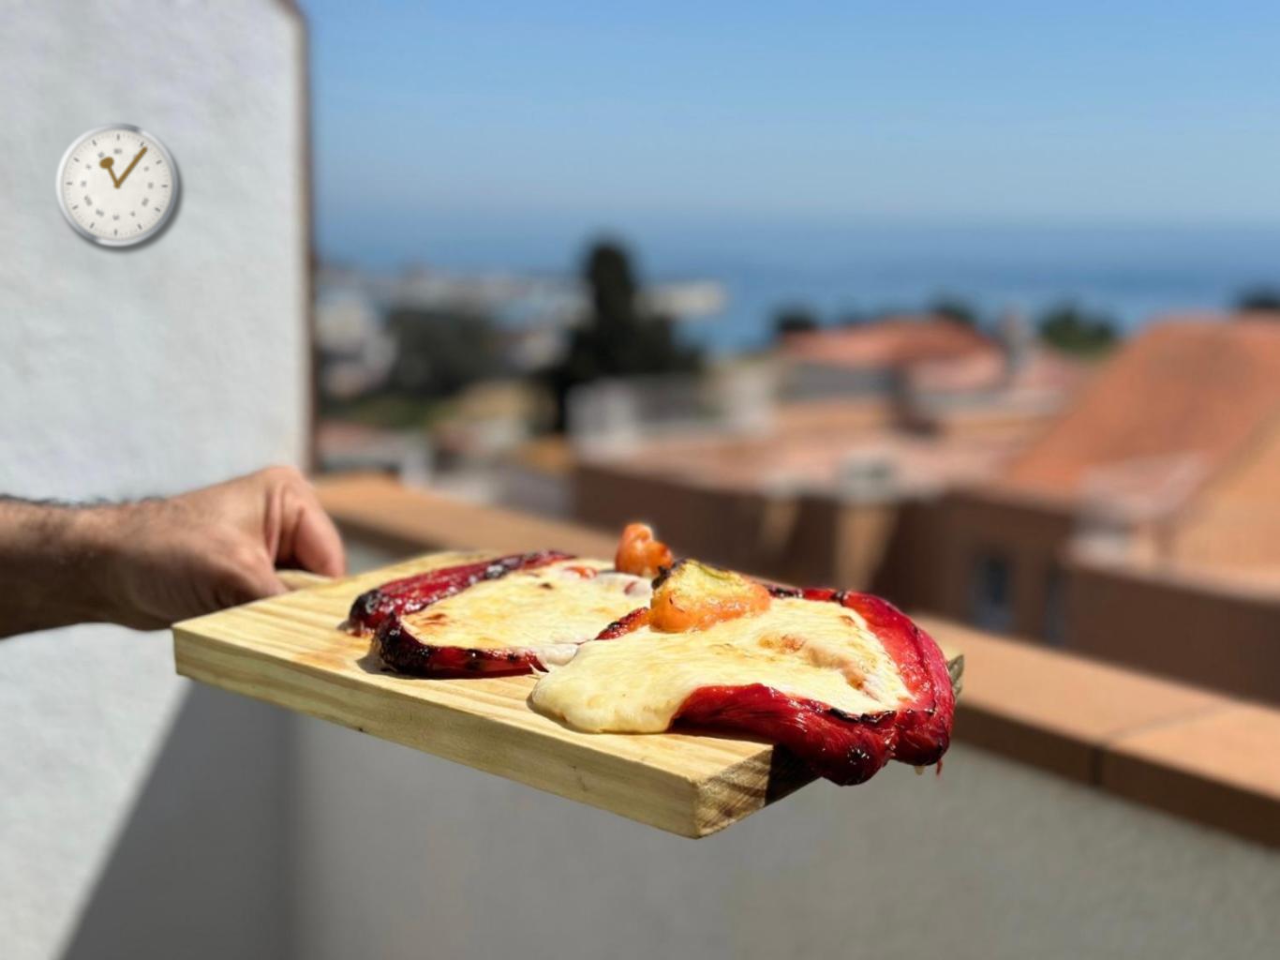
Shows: 11:06
